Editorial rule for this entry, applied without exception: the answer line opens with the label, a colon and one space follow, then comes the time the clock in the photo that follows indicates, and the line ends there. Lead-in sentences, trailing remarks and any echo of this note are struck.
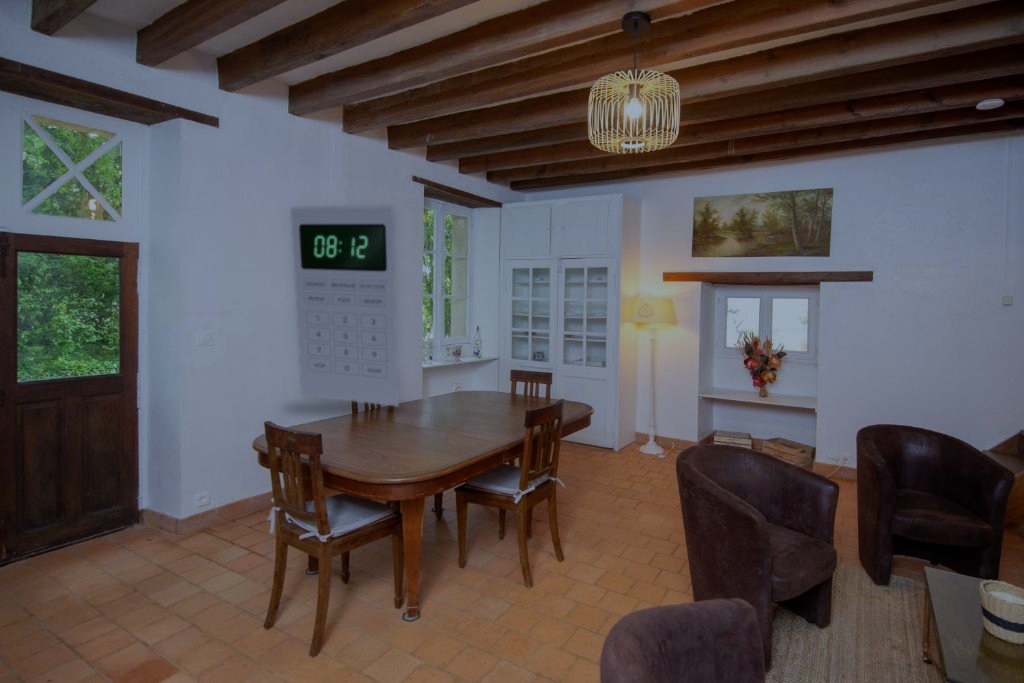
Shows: 8:12
